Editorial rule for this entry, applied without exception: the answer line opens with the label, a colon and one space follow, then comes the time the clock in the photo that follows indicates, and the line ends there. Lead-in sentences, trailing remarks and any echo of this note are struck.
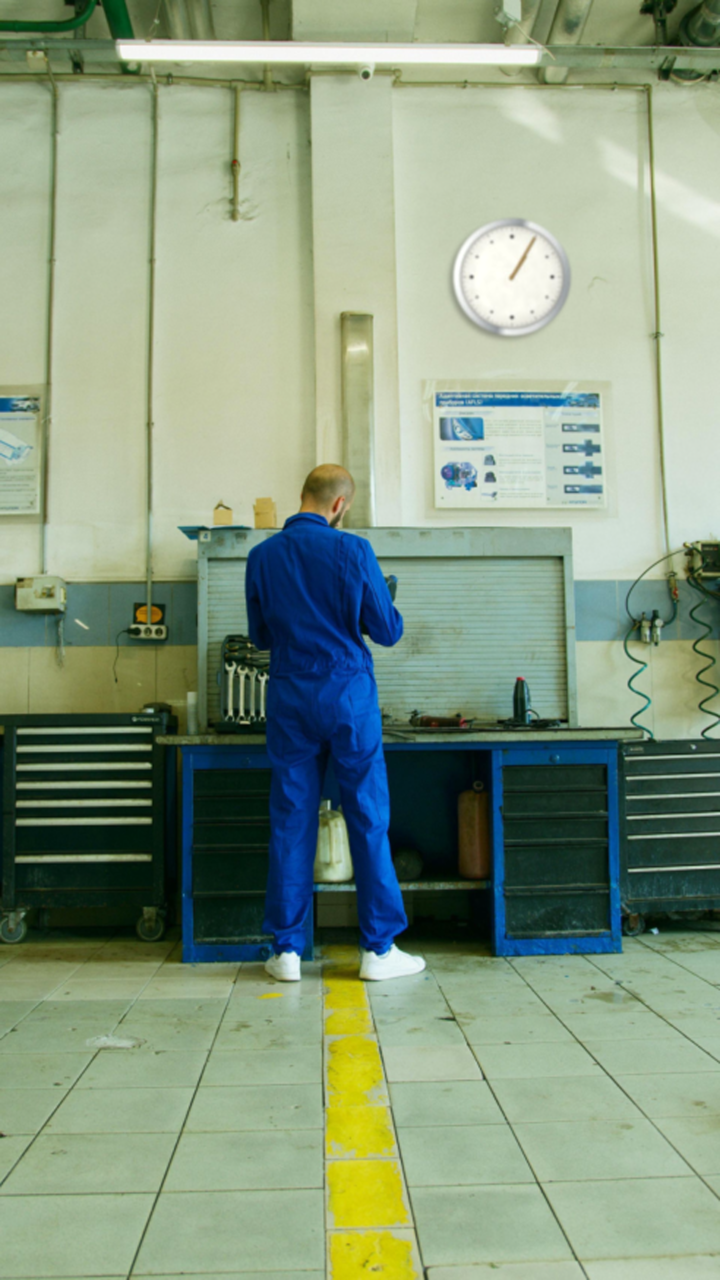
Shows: 1:05
